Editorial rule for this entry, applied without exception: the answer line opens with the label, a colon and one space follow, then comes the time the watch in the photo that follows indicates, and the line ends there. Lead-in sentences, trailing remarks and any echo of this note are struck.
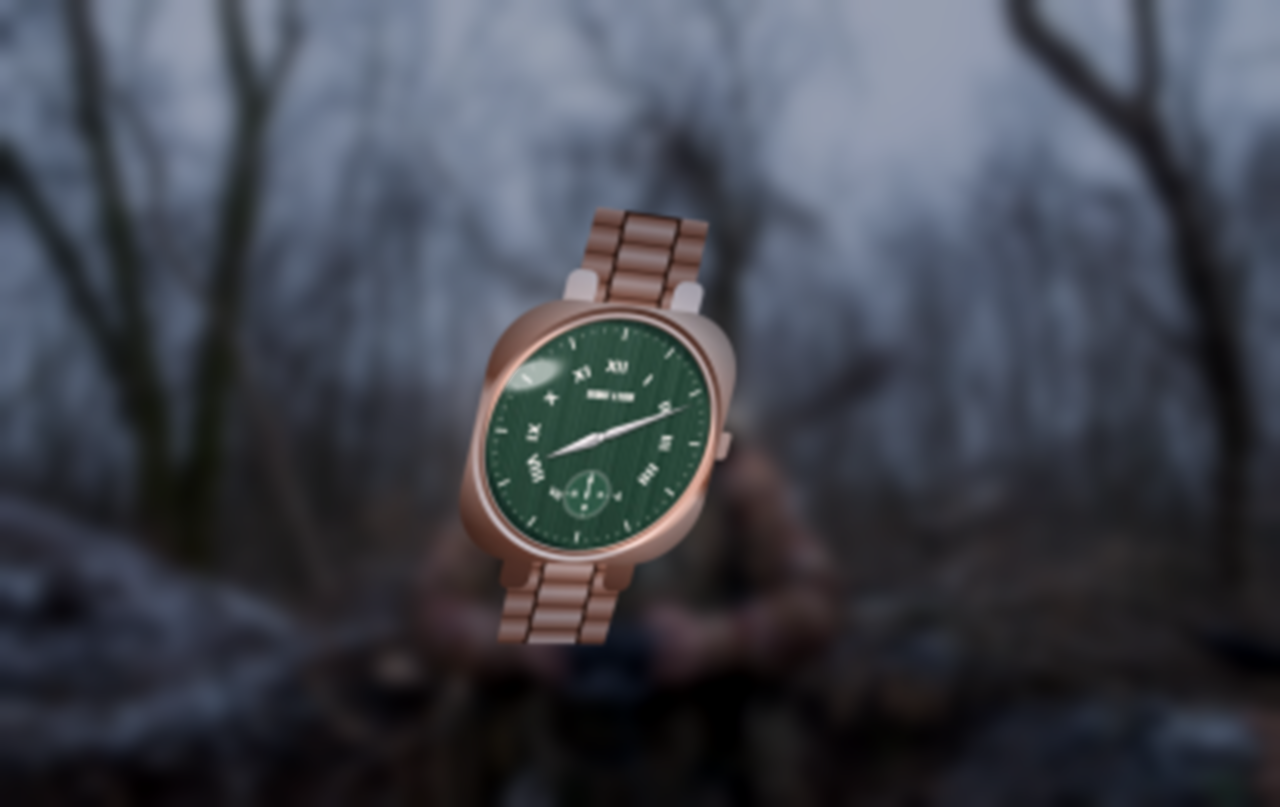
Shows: 8:11
